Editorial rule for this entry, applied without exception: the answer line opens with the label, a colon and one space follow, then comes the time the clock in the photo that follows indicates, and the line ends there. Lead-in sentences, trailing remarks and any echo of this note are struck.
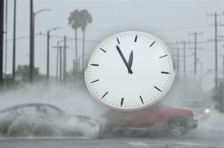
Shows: 11:54
